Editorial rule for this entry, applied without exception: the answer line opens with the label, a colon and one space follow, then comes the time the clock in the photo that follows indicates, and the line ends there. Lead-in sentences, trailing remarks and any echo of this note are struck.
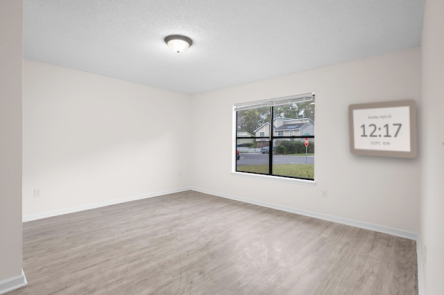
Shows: 12:17
